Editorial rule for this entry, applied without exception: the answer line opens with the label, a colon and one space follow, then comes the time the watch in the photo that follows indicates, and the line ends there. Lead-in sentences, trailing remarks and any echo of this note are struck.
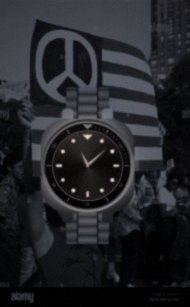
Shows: 11:08
